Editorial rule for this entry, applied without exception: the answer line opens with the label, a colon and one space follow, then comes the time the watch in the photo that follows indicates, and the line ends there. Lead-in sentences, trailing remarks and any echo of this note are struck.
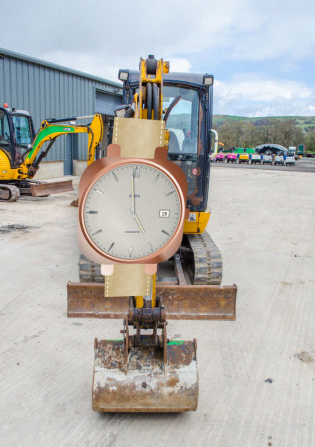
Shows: 4:59
